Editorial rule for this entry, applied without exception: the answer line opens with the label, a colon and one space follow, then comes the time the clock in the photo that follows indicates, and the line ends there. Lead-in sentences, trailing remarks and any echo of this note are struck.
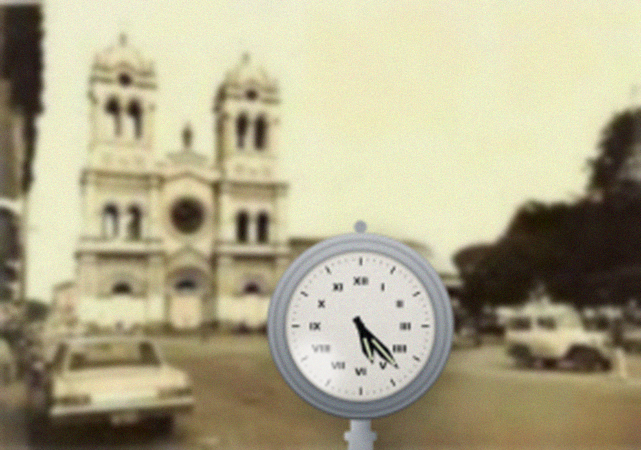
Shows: 5:23
